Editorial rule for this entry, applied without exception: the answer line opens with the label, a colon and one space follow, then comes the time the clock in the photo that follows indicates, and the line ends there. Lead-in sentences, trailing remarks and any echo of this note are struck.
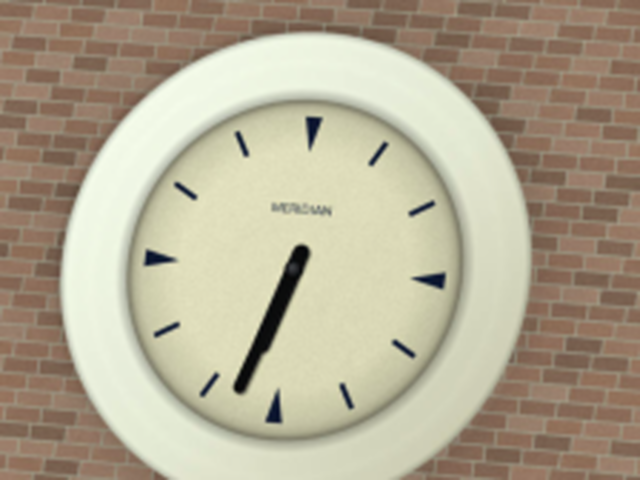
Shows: 6:33
